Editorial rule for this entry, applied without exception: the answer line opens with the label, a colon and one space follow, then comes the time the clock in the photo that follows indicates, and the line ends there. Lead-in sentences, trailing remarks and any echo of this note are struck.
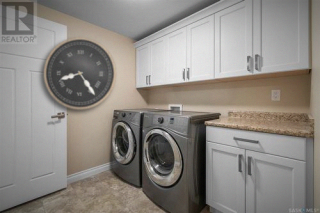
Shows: 8:24
